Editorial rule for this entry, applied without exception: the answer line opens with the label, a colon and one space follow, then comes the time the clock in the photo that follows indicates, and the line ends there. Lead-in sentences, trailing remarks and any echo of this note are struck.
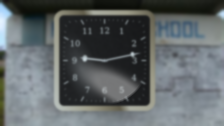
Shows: 9:13
